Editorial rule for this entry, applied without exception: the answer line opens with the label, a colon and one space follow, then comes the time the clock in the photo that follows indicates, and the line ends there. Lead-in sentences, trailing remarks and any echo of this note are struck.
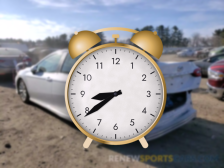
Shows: 8:39
